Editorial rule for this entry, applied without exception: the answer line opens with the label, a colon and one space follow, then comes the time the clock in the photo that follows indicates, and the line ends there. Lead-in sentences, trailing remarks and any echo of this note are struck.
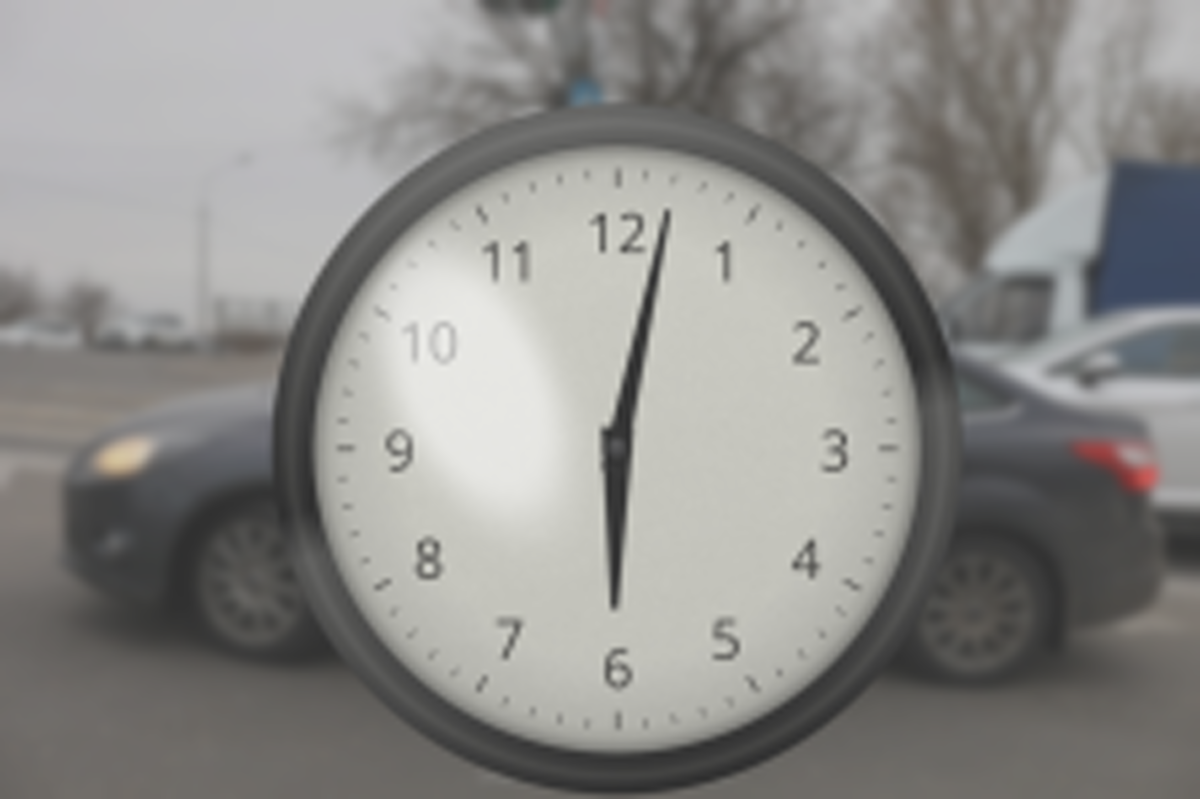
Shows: 6:02
